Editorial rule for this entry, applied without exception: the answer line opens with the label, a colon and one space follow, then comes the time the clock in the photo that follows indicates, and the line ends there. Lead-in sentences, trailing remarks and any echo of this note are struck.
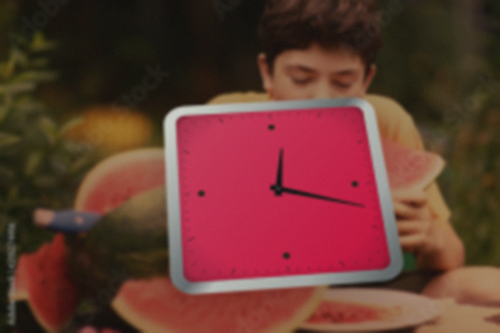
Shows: 12:18
